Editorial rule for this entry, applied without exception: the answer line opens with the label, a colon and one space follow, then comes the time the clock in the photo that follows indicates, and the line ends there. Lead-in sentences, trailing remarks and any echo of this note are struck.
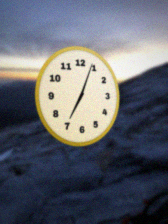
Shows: 7:04
